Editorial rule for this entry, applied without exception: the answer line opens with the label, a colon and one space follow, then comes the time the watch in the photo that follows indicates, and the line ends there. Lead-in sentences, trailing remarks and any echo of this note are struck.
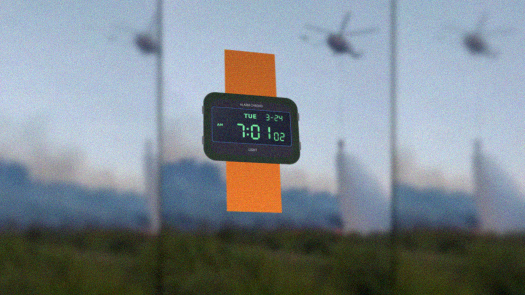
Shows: 7:01:02
